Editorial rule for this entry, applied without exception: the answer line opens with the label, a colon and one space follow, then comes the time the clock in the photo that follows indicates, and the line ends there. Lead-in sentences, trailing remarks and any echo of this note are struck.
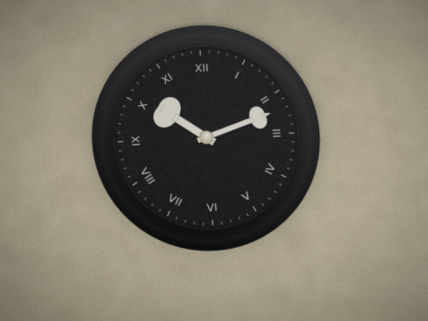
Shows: 10:12
